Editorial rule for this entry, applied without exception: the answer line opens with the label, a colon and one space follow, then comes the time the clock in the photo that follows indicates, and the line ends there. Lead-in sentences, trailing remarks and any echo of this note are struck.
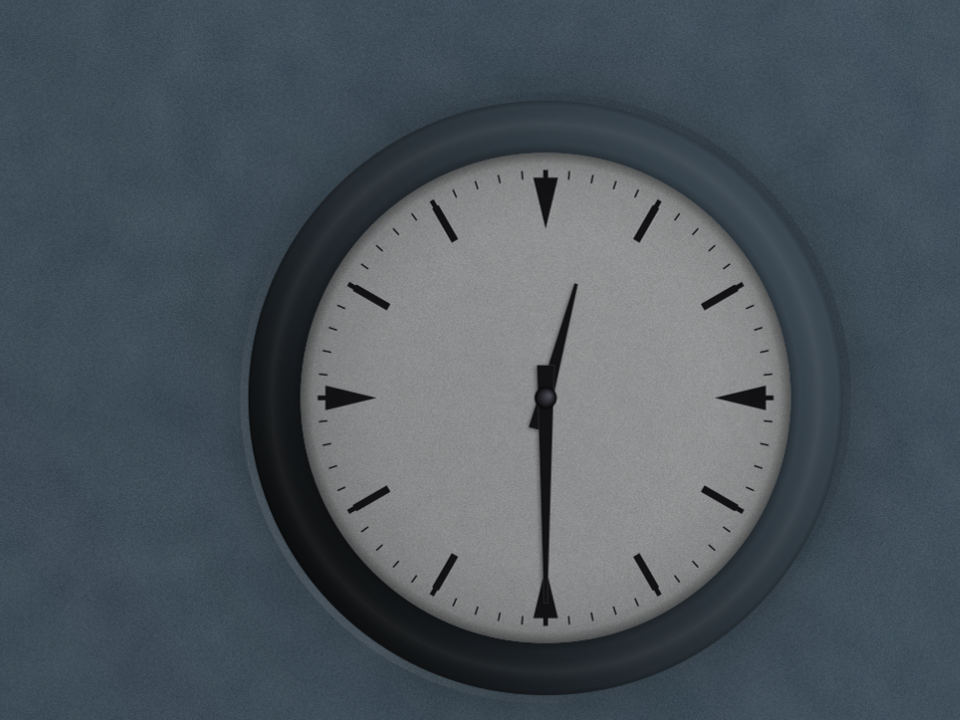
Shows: 12:30
